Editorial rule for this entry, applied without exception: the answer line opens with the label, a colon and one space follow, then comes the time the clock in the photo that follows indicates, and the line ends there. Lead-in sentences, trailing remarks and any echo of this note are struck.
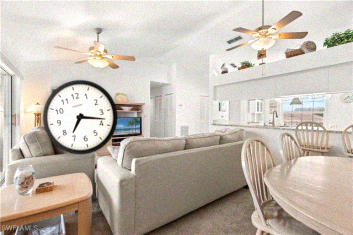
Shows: 7:18
